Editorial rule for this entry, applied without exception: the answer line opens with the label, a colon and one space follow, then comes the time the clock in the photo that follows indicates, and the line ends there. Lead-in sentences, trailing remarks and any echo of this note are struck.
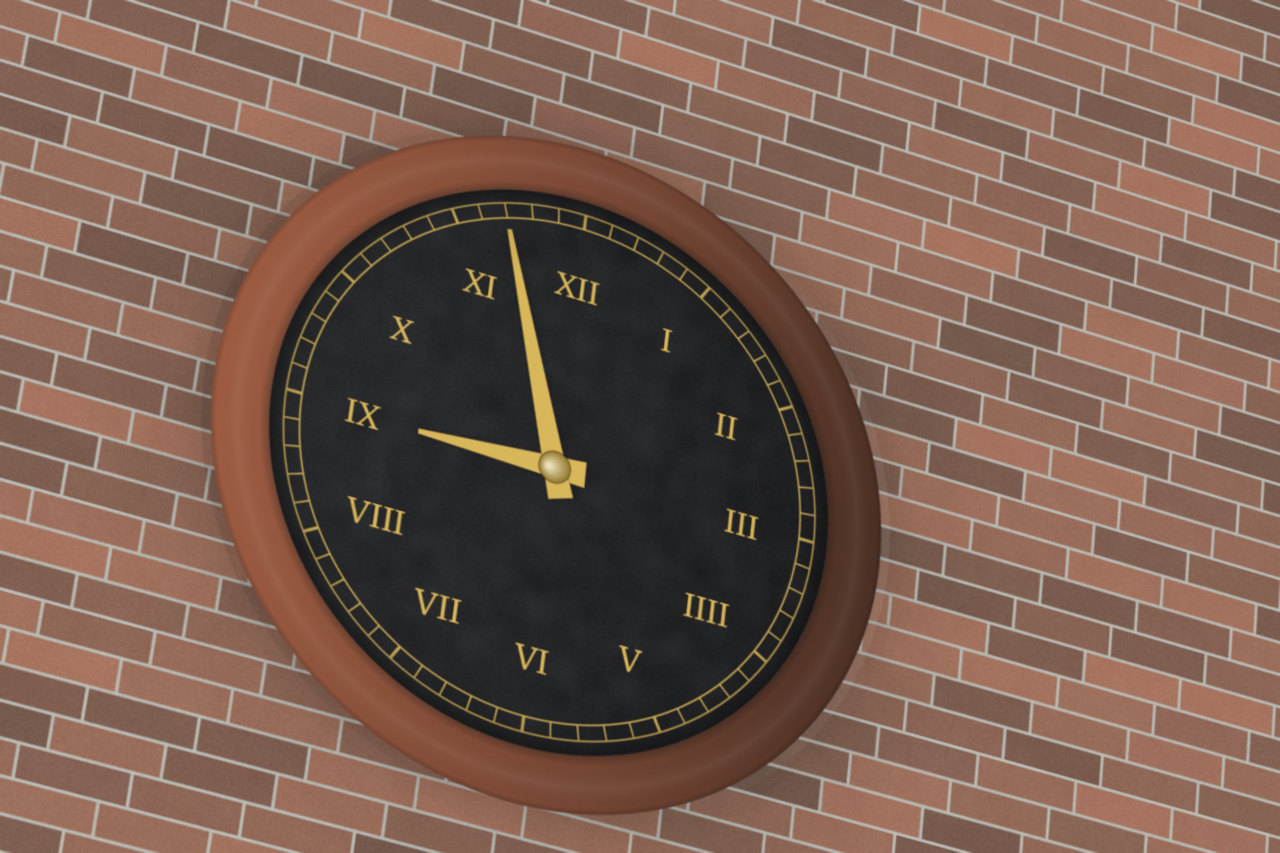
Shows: 8:57
